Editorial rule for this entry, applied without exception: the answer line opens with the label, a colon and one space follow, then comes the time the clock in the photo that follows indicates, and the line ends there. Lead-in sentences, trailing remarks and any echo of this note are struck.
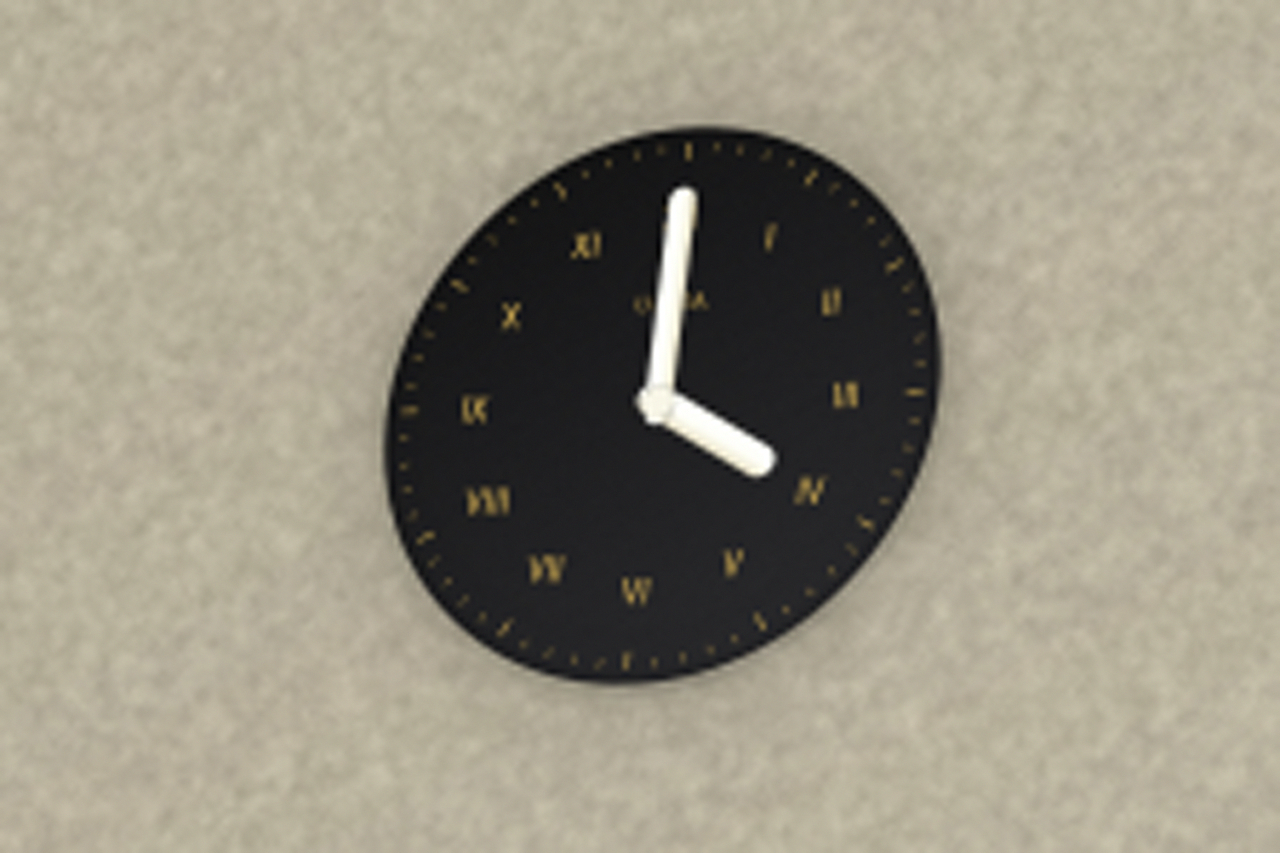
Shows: 4:00
